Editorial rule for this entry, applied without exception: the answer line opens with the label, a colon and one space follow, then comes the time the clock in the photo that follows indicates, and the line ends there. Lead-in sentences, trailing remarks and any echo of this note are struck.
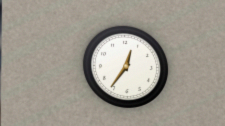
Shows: 12:36
